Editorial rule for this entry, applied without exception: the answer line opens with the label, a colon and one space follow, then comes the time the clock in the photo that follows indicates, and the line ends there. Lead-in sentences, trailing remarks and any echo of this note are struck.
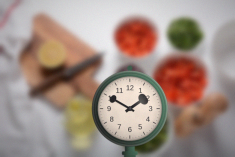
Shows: 1:50
